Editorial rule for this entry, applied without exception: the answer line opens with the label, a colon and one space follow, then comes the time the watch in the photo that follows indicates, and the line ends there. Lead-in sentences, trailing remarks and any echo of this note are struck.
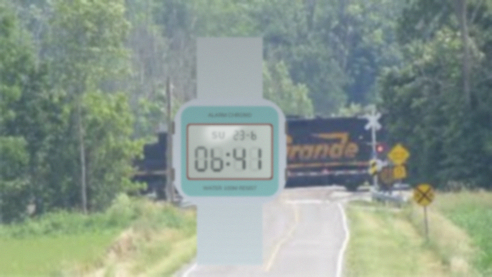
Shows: 6:41
